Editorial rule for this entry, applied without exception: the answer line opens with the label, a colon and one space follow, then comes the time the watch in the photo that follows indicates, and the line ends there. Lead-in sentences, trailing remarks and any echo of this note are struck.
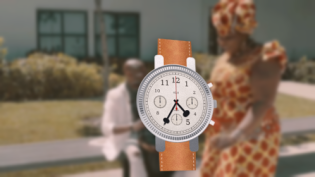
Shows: 4:35
